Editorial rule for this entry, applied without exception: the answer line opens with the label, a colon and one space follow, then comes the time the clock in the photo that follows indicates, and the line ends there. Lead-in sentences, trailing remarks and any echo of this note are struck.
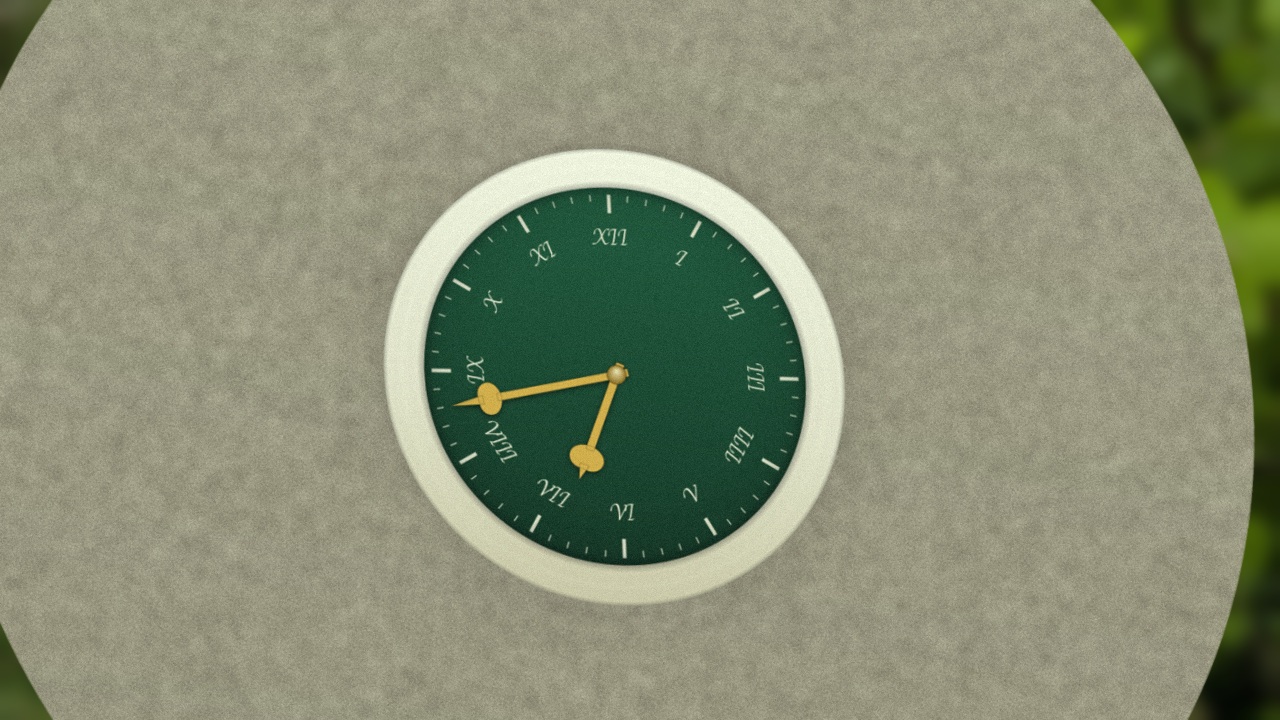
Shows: 6:43
